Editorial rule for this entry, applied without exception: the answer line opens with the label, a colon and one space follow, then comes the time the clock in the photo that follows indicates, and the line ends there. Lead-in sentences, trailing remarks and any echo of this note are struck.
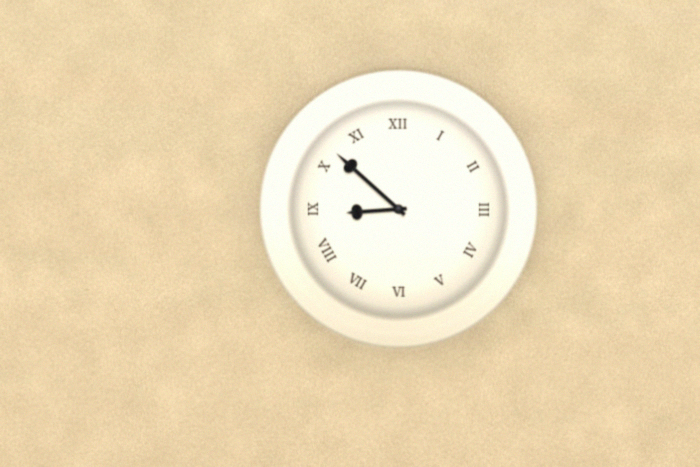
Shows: 8:52
